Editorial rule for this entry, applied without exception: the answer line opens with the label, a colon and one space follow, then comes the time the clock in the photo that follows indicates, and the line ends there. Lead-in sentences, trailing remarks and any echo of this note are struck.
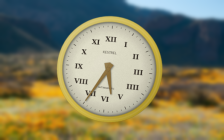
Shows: 5:35
